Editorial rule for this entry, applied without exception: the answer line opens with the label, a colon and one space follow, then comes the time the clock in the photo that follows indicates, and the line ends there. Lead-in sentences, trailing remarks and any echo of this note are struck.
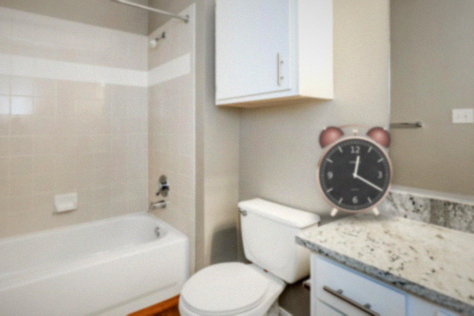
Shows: 12:20
